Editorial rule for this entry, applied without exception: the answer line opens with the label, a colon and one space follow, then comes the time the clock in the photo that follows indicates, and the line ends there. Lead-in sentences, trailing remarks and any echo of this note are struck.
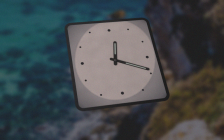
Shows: 12:19
